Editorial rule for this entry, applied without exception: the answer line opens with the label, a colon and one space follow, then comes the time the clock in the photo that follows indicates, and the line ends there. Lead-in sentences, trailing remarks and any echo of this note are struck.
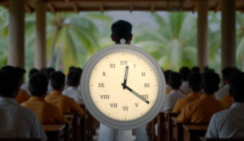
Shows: 12:21
